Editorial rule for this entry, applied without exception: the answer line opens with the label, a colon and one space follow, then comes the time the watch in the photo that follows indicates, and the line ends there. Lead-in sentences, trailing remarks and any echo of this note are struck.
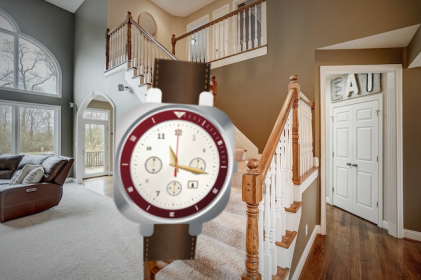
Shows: 11:17
